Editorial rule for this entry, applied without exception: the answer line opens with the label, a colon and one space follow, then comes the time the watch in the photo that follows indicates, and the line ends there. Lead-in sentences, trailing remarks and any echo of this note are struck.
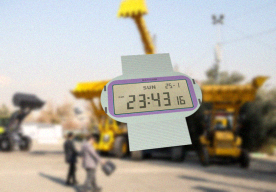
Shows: 23:43:16
